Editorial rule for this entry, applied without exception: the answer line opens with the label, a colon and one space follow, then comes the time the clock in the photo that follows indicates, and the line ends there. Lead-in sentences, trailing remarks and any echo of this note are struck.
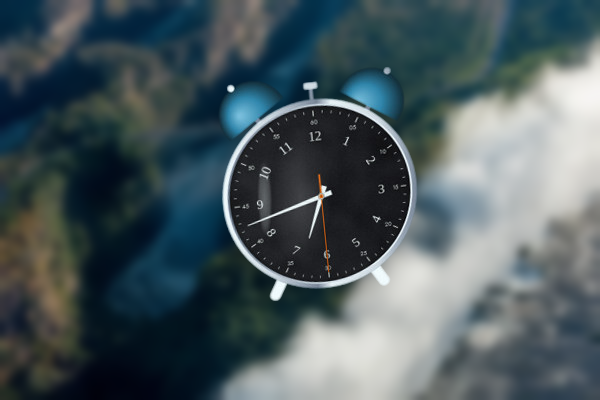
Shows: 6:42:30
